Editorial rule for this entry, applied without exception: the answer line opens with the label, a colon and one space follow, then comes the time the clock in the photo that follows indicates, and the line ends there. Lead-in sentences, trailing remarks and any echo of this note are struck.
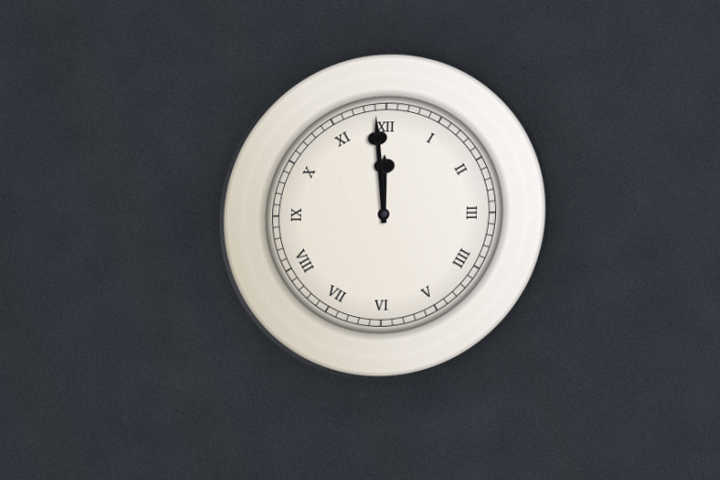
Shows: 11:59
